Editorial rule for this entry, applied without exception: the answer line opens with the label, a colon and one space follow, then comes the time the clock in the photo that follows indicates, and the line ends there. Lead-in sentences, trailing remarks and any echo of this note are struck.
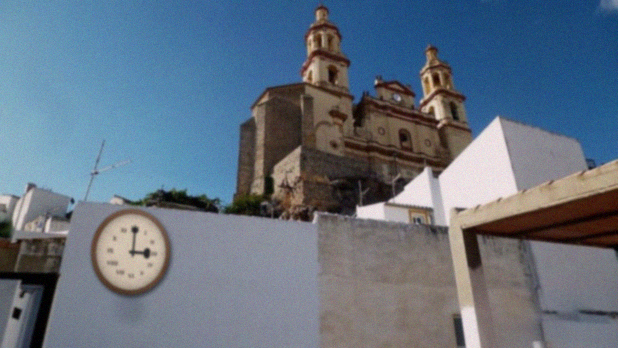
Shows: 3:00
